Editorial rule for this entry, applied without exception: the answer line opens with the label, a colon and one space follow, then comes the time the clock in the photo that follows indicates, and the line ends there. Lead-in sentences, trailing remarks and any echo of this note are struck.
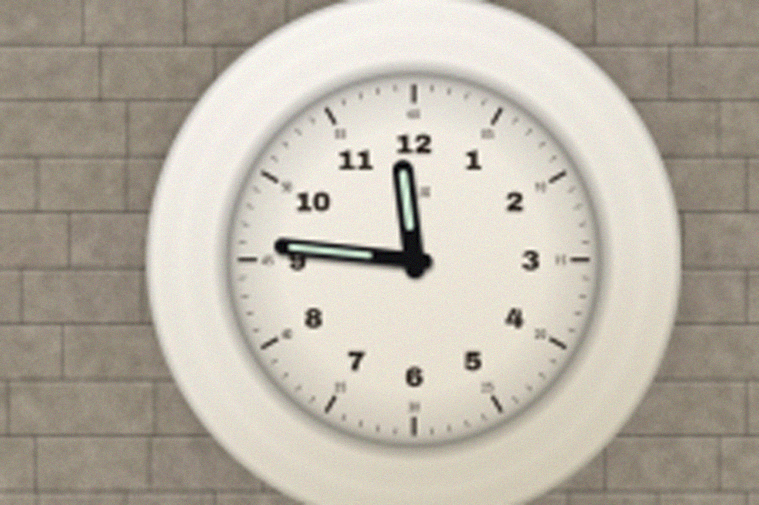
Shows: 11:46
